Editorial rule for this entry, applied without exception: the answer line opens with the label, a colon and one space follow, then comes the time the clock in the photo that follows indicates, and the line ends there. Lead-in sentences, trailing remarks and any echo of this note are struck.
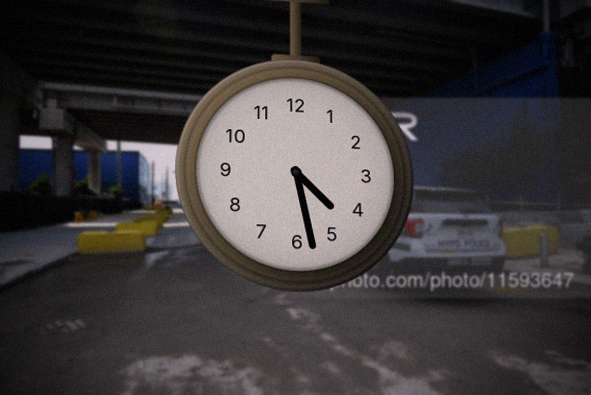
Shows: 4:28
